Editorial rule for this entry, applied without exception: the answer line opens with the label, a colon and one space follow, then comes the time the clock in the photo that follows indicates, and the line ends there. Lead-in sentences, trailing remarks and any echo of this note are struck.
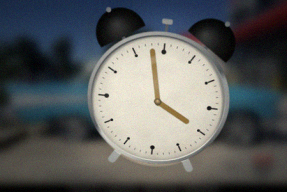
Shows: 3:58
